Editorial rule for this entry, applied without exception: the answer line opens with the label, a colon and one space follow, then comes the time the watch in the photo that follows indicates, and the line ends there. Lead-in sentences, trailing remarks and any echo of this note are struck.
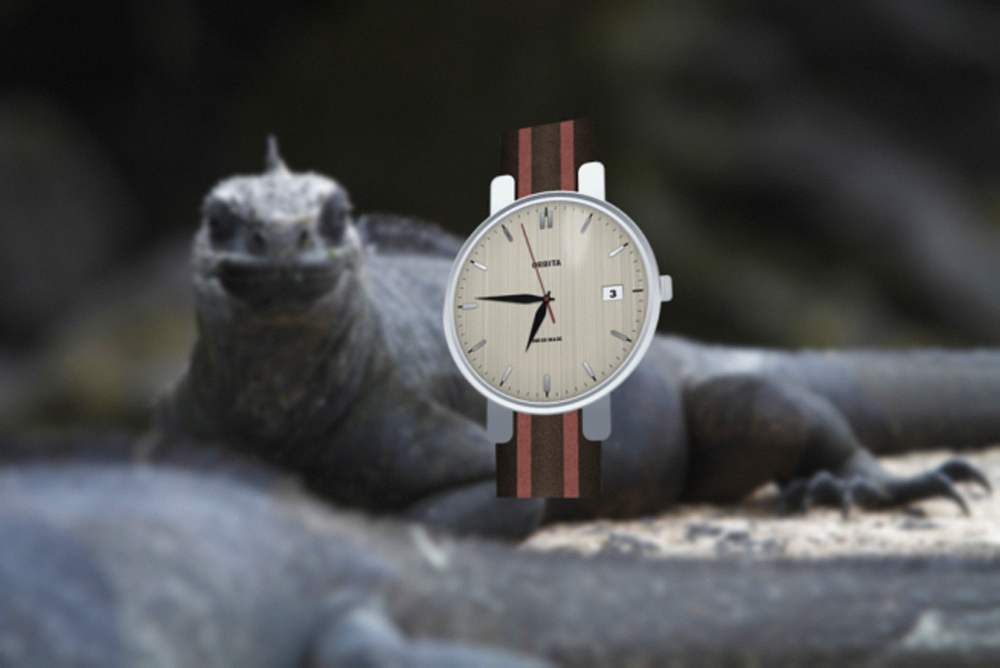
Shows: 6:45:57
